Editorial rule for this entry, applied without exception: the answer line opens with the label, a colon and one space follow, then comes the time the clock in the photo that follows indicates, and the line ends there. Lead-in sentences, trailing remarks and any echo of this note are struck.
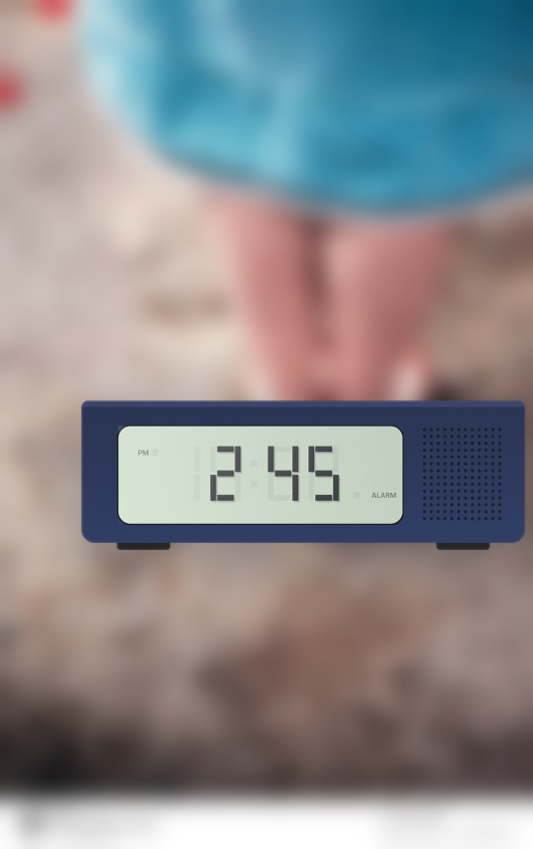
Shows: 2:45
